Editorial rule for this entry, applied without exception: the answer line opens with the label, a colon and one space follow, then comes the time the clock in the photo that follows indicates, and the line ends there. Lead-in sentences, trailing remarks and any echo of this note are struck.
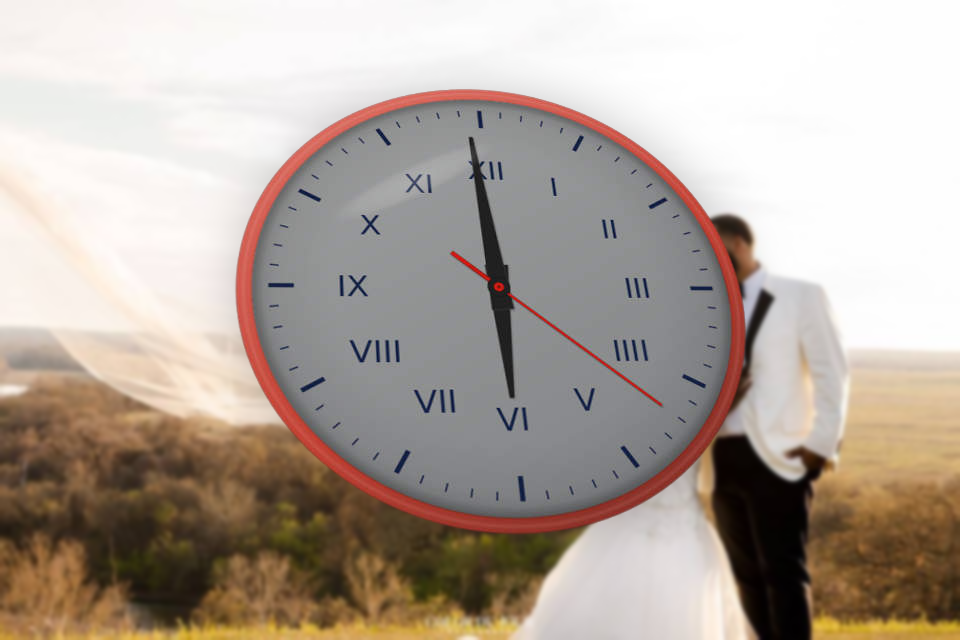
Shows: 5:59:22
